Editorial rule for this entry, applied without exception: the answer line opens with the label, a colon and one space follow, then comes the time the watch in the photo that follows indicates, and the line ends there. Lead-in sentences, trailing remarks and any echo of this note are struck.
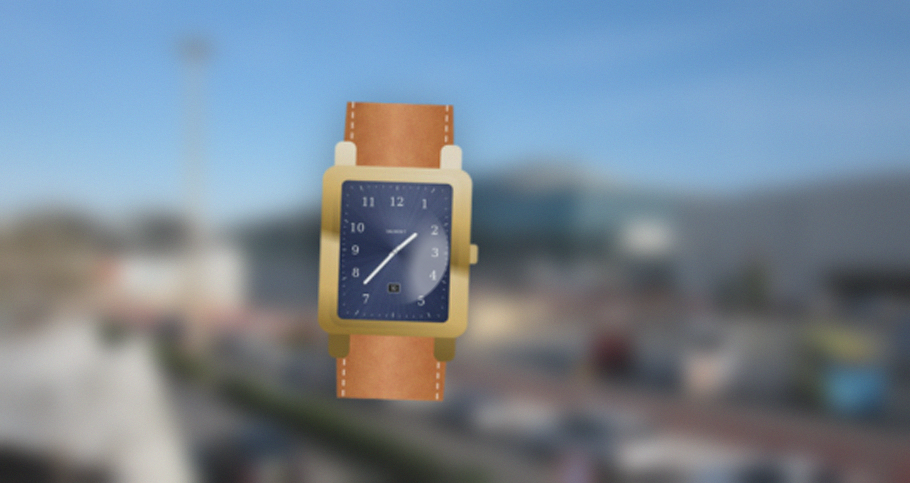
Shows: 1:37
